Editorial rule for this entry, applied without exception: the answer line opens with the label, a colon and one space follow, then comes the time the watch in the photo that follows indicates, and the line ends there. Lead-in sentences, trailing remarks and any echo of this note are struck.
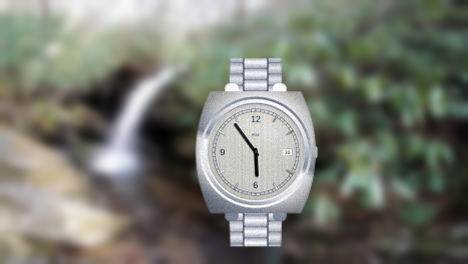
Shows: 5:54
